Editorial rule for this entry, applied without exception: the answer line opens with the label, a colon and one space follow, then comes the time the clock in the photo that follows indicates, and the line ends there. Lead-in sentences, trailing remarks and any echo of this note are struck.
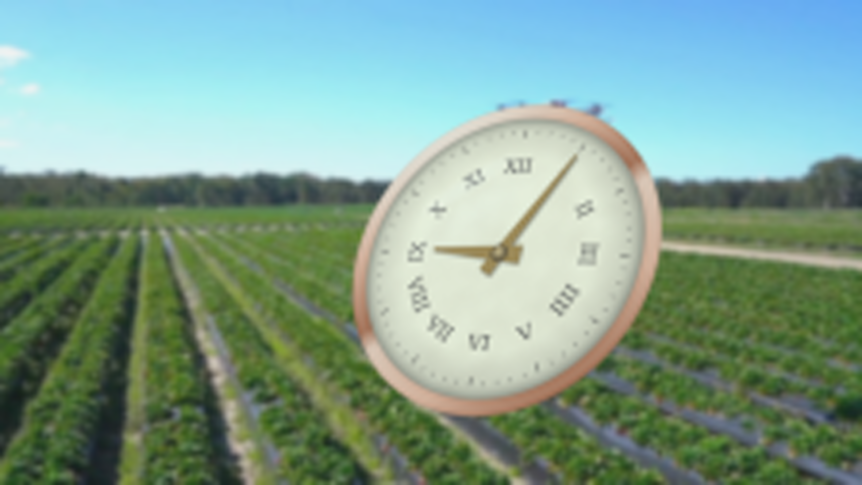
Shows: 9:05
